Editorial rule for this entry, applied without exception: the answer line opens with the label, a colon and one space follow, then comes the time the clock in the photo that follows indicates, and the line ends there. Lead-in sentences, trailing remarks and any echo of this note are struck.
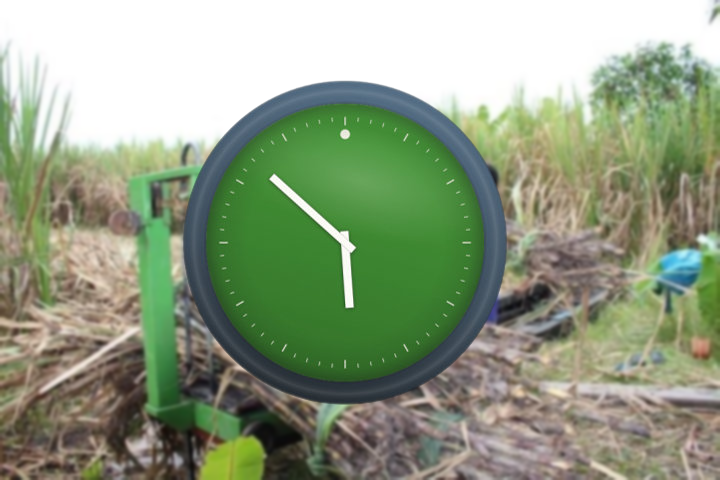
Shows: 5:52
